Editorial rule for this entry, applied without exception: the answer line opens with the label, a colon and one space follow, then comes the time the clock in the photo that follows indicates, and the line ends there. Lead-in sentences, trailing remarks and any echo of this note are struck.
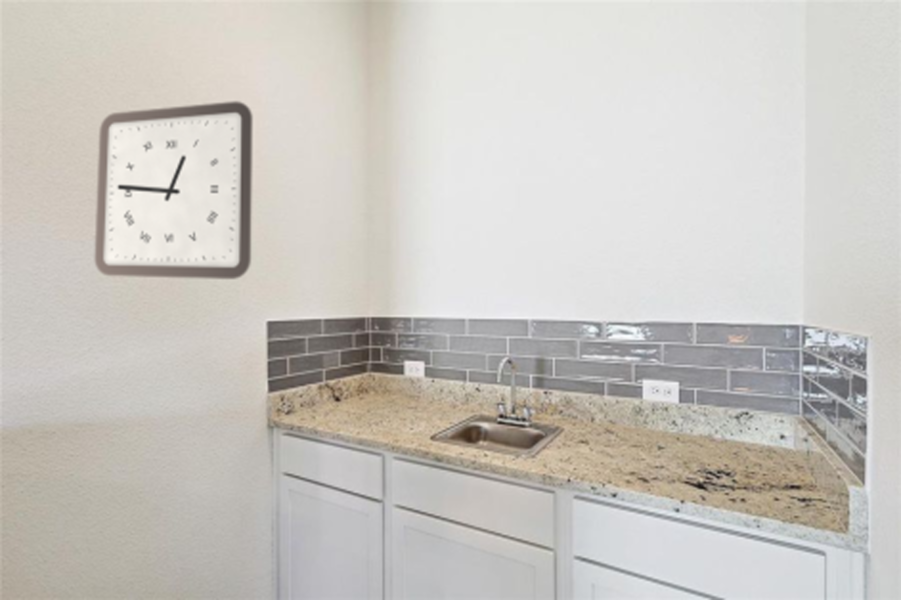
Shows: 12:46
